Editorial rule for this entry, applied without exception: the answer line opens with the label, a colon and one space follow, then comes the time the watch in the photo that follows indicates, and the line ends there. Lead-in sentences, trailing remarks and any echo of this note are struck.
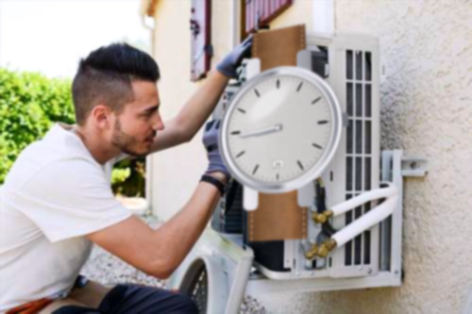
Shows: 8:44
